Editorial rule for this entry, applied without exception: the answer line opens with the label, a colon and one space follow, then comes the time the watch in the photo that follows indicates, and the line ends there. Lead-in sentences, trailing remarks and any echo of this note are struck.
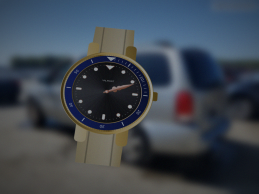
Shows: 2:11
